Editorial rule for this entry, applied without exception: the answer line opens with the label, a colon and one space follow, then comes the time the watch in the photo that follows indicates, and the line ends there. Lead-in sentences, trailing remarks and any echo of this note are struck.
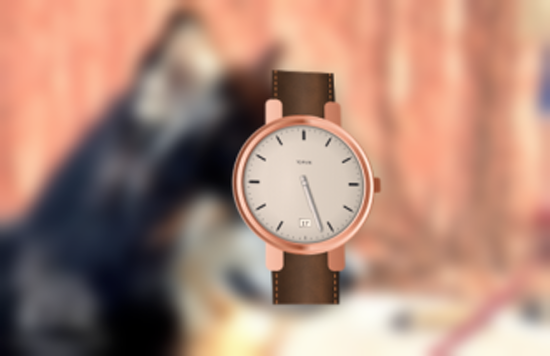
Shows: 5:27
